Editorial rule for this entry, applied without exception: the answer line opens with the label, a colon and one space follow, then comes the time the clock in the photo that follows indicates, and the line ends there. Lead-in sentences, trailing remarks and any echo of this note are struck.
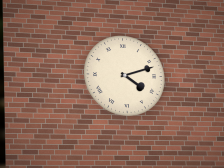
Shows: 4:12
